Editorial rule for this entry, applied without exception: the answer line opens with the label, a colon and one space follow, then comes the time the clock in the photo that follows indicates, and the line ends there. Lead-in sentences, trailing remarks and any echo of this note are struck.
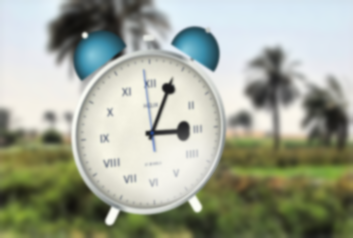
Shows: 3:03:59
